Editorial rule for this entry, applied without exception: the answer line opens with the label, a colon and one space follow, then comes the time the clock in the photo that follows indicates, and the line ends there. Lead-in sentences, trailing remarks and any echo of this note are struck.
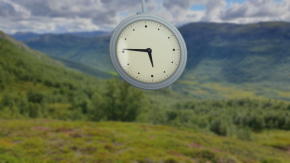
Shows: 5:46
